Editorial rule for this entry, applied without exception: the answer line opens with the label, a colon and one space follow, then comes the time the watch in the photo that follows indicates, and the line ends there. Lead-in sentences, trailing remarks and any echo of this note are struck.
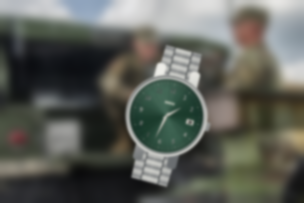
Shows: 1:32
